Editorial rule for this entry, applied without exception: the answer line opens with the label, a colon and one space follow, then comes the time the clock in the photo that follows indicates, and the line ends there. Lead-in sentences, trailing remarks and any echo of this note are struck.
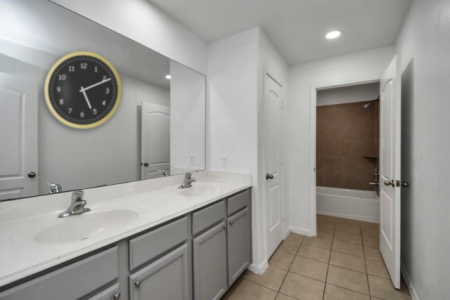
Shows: 5:11
